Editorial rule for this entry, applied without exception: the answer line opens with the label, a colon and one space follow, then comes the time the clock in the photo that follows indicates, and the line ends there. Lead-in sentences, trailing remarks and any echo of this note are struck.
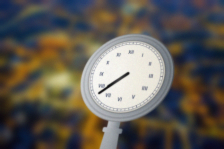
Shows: 7:38
